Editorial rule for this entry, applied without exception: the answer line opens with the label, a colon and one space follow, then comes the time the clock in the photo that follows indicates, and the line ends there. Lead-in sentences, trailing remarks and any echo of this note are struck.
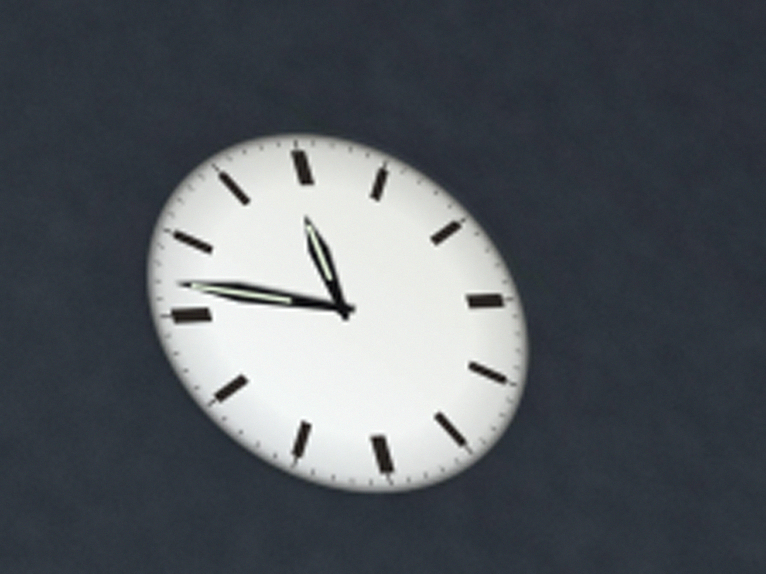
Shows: 11:47
